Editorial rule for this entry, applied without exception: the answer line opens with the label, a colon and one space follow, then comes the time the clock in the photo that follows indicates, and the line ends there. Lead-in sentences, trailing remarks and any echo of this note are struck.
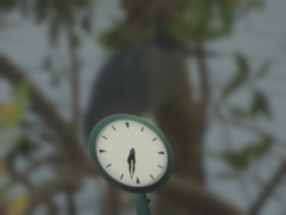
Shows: 6:32
